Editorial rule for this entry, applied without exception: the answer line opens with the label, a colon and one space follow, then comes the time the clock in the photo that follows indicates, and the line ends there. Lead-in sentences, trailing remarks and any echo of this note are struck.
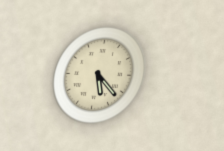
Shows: 5:22
